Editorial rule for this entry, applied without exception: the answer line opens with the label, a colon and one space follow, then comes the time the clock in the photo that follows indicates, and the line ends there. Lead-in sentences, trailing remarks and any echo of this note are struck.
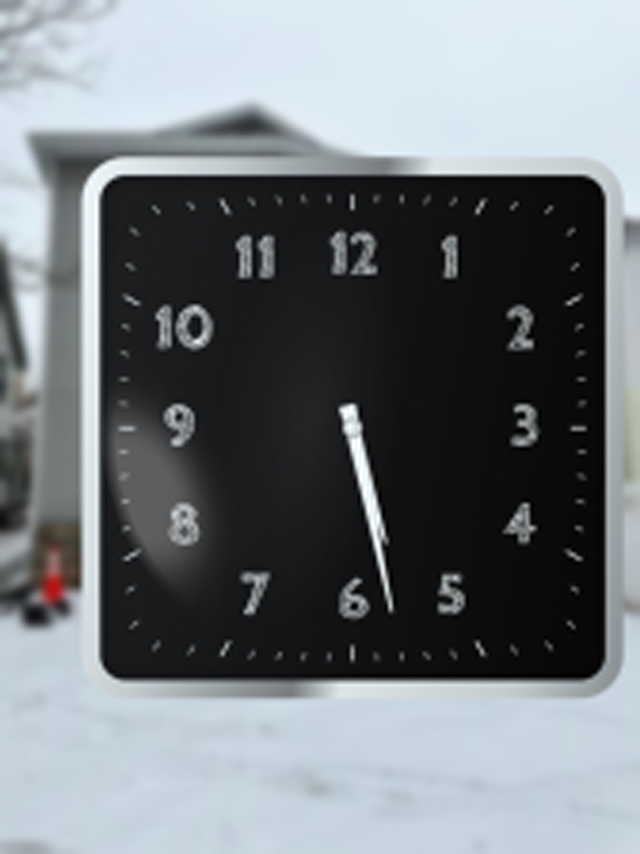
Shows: 5:28
